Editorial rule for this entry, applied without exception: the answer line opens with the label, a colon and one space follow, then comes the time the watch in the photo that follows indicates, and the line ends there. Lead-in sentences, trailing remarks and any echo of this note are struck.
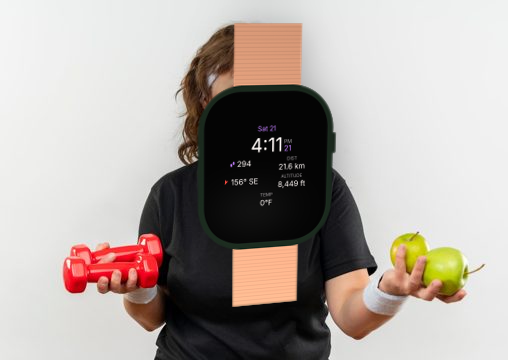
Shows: 4:11:21
